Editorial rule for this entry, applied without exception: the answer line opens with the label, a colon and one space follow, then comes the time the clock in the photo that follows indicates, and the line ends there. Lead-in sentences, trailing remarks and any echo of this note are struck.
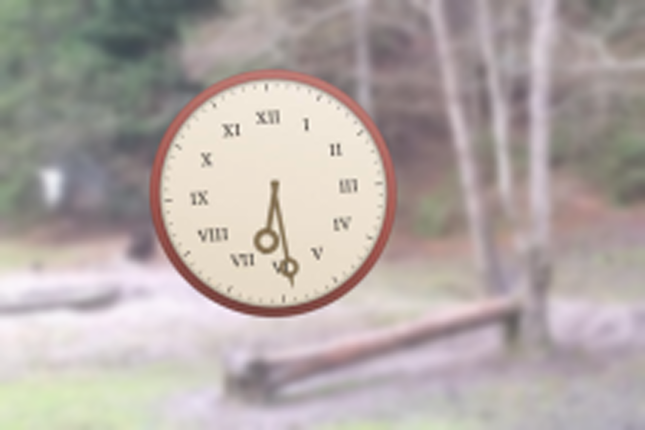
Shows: 6:29
